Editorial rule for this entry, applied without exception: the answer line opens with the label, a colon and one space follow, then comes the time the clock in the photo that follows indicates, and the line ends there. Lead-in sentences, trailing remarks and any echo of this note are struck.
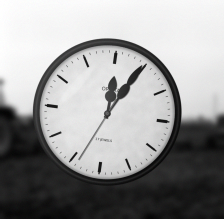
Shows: 12:04:34
